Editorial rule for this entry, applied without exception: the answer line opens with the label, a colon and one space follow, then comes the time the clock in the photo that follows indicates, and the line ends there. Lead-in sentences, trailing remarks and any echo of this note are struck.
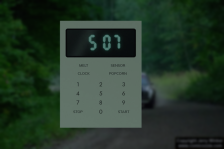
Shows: 5:07
